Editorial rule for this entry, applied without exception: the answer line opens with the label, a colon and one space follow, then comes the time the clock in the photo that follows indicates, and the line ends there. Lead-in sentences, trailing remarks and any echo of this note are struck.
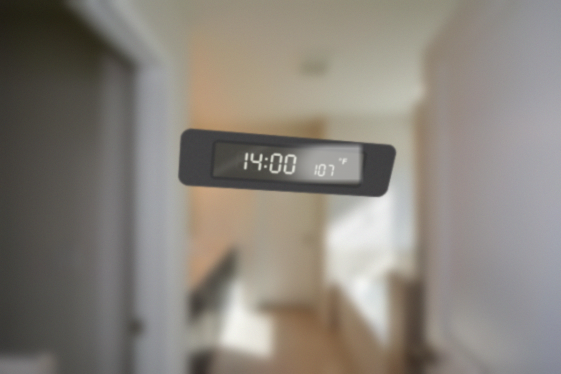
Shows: 14:00
